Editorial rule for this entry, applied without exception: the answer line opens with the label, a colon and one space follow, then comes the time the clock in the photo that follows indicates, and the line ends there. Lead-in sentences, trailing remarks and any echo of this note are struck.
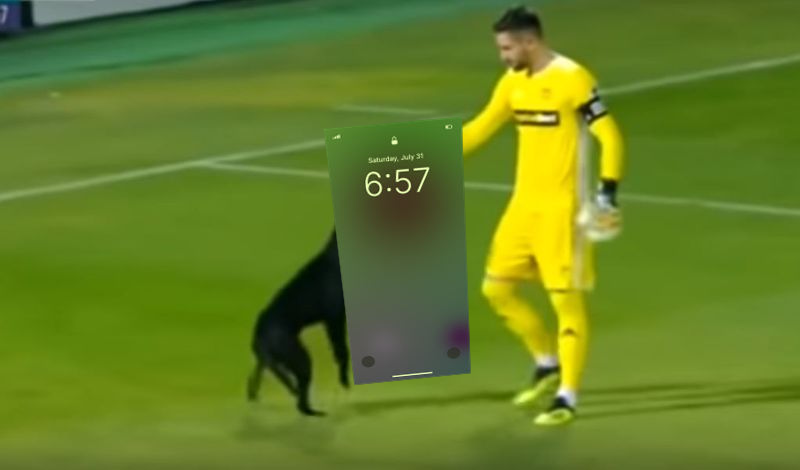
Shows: 6:57
